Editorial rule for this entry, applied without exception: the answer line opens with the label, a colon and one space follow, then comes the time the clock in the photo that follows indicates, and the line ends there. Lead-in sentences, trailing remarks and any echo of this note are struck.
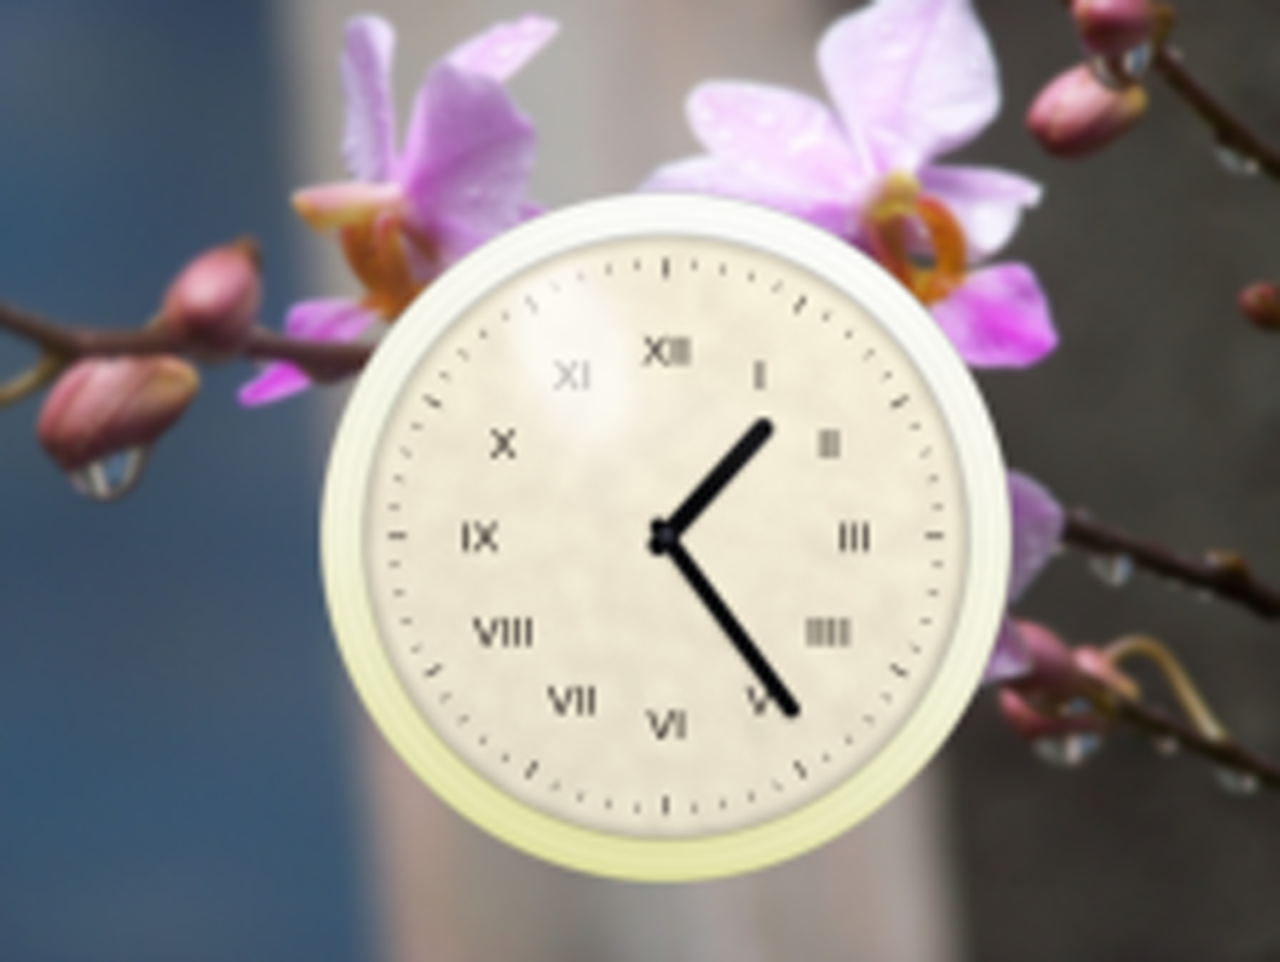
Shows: 1:24
